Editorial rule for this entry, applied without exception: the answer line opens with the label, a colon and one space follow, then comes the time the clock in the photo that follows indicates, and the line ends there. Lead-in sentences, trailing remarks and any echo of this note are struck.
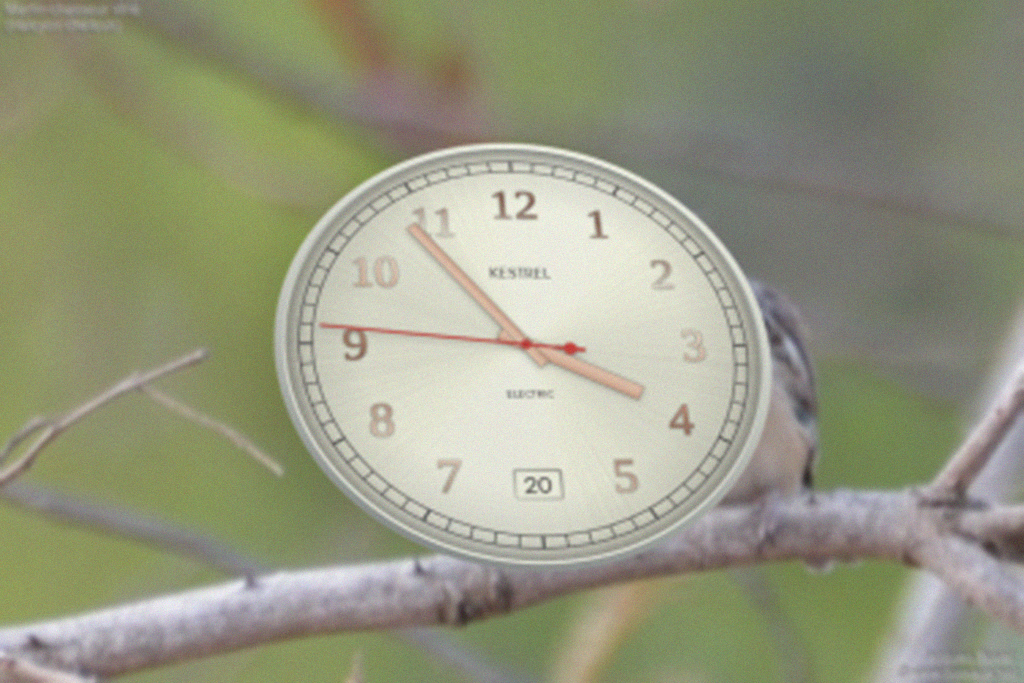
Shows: 3:53:46
